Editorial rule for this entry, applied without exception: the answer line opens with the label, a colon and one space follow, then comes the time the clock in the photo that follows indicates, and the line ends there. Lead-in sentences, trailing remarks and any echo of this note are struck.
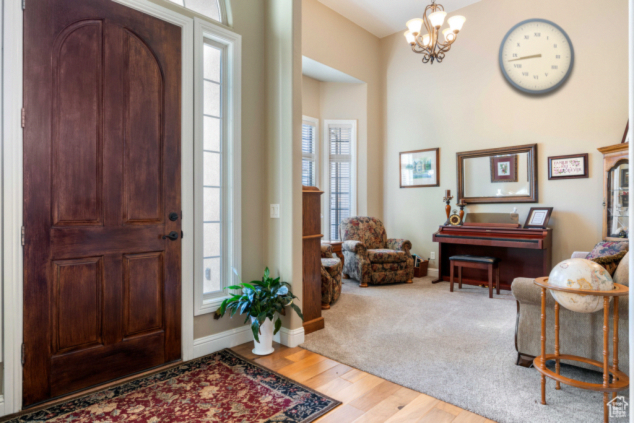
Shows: 8:43
